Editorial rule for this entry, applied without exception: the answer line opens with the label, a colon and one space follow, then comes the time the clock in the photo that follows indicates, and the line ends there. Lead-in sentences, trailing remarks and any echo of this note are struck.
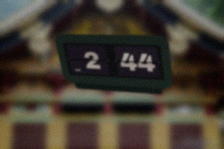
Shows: 2:44
